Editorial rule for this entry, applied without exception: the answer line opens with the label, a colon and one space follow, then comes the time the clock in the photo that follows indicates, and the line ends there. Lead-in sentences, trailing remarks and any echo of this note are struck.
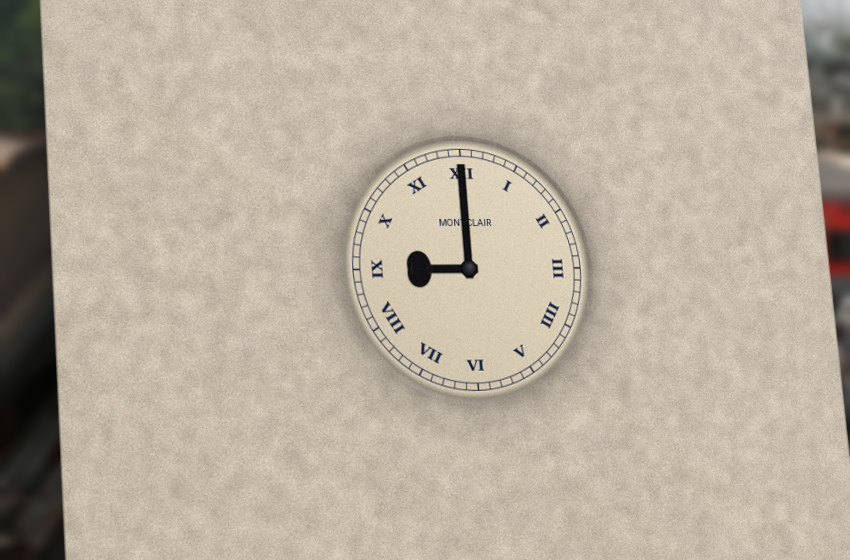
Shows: 9:00
